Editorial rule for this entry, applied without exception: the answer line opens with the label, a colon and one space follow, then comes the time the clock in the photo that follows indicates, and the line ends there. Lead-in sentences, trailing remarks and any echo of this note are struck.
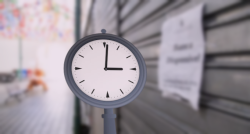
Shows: 3:01
